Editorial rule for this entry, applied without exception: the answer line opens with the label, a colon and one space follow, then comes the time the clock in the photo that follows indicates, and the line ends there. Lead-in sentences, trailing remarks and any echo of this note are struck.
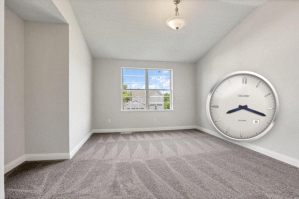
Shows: 8:18
